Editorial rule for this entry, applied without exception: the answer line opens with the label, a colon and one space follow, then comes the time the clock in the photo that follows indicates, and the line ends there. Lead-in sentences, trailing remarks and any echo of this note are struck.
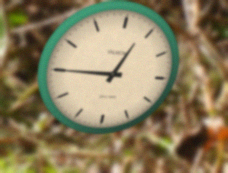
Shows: 12:45
